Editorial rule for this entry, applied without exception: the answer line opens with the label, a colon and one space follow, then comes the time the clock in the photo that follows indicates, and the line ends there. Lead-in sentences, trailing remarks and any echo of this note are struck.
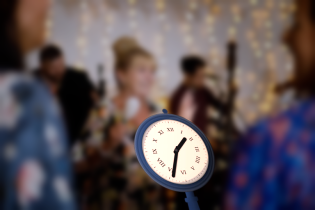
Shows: 1:34
